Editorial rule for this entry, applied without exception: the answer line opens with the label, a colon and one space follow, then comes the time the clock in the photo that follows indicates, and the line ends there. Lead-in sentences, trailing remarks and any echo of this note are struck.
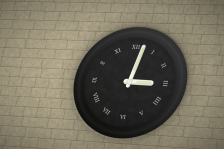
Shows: 3:02
